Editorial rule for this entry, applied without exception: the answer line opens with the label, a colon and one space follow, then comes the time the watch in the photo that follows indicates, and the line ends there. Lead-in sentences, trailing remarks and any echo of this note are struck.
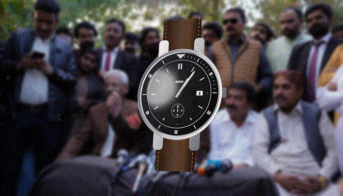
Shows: 1:06
